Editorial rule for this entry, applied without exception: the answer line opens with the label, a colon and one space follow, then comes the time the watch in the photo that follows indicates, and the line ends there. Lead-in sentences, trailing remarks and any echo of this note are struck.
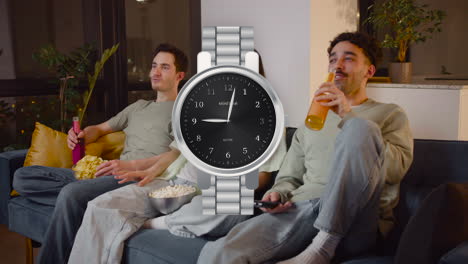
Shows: 9:02
